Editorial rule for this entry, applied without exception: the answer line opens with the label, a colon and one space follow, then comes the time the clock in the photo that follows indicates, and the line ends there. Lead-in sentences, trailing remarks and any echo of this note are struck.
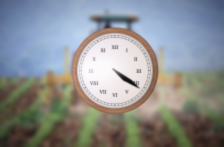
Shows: 4:21
